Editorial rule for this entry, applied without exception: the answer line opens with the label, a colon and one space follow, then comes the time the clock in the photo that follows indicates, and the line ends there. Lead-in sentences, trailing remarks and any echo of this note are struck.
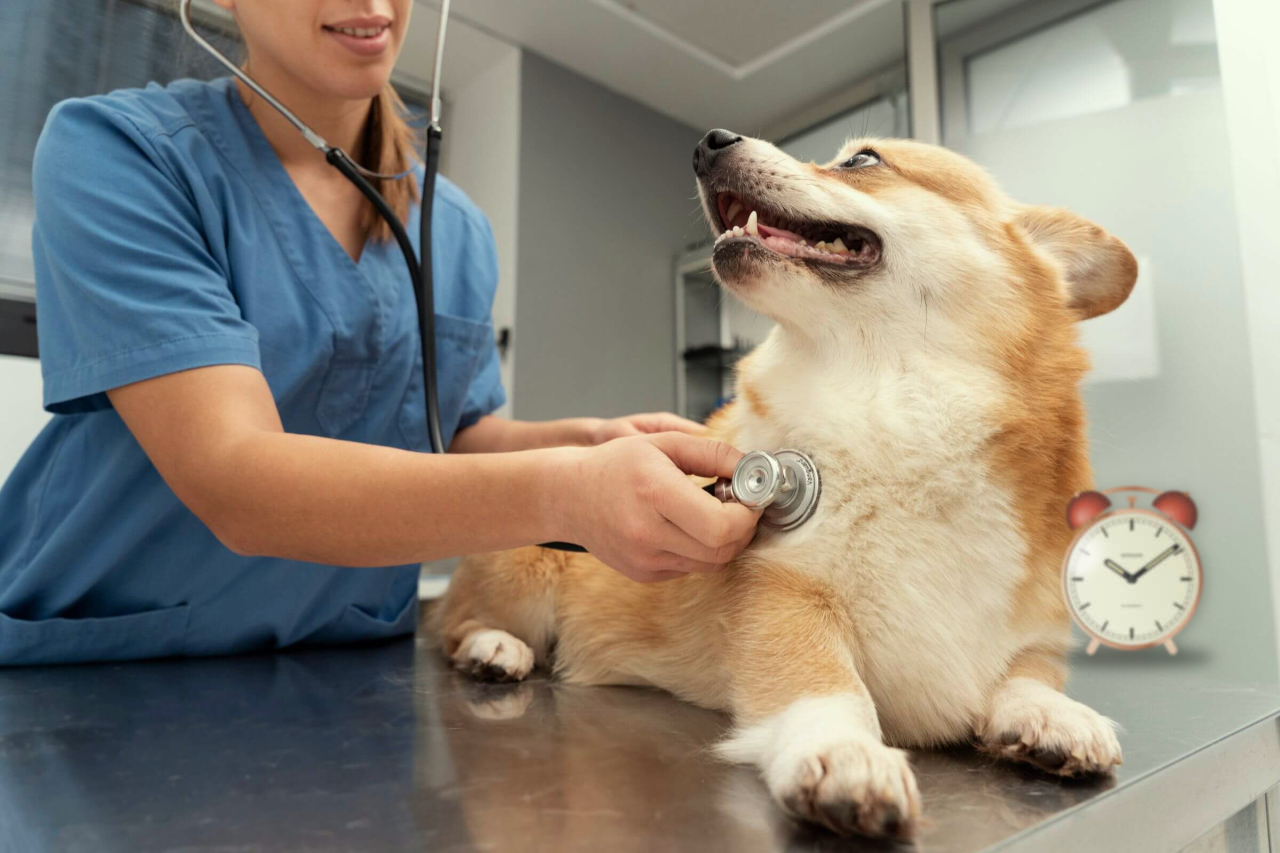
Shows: 10:09
